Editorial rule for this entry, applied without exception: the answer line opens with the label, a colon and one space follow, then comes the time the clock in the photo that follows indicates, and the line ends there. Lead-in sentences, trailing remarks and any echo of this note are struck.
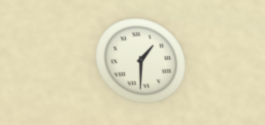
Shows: 1:32
